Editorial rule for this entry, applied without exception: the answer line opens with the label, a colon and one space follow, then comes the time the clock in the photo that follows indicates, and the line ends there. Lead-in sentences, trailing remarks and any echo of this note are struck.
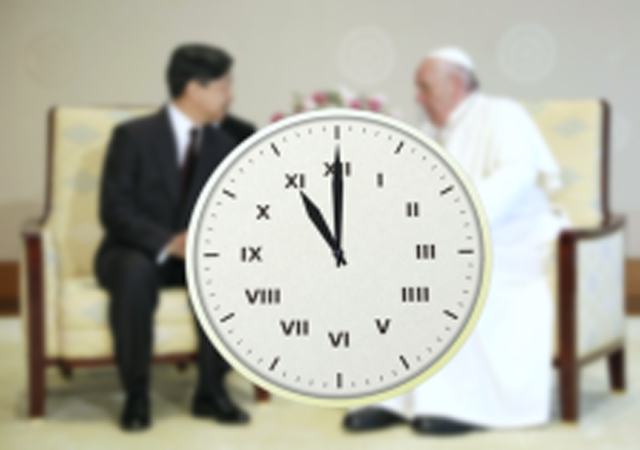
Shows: 11:00
